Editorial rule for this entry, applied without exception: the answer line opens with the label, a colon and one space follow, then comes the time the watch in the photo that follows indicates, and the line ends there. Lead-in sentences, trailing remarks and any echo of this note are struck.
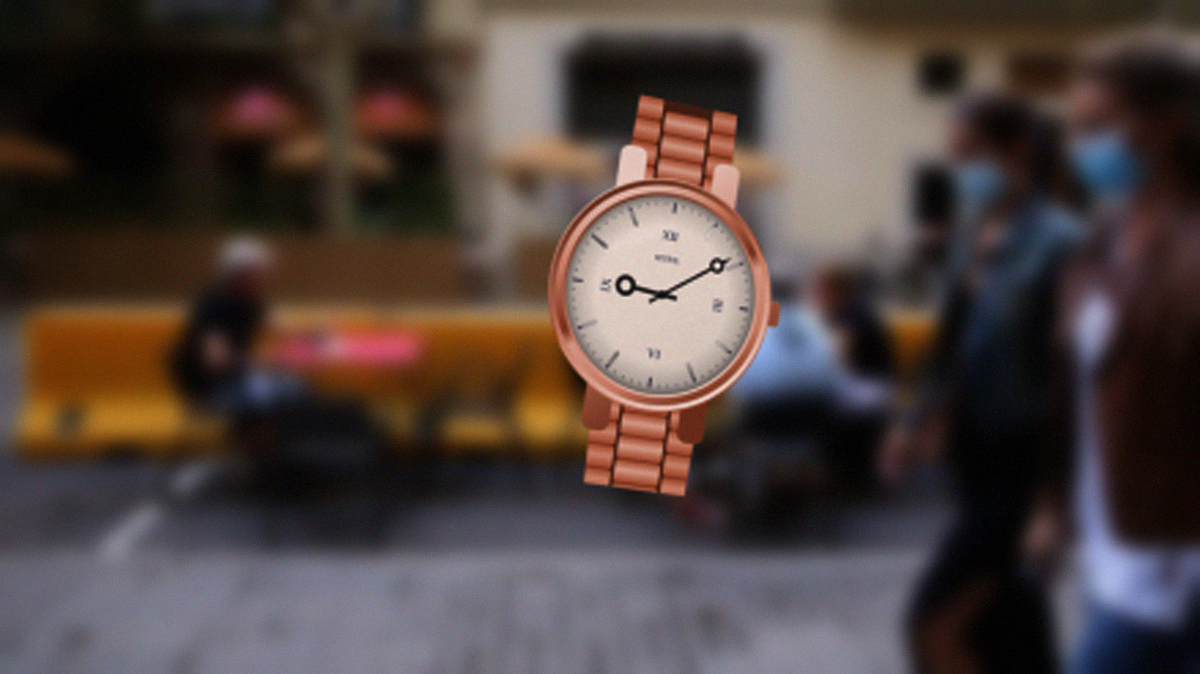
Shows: 9:09
